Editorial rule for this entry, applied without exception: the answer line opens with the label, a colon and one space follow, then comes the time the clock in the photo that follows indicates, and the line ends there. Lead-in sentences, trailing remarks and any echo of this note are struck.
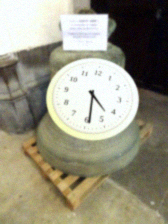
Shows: 4:29
